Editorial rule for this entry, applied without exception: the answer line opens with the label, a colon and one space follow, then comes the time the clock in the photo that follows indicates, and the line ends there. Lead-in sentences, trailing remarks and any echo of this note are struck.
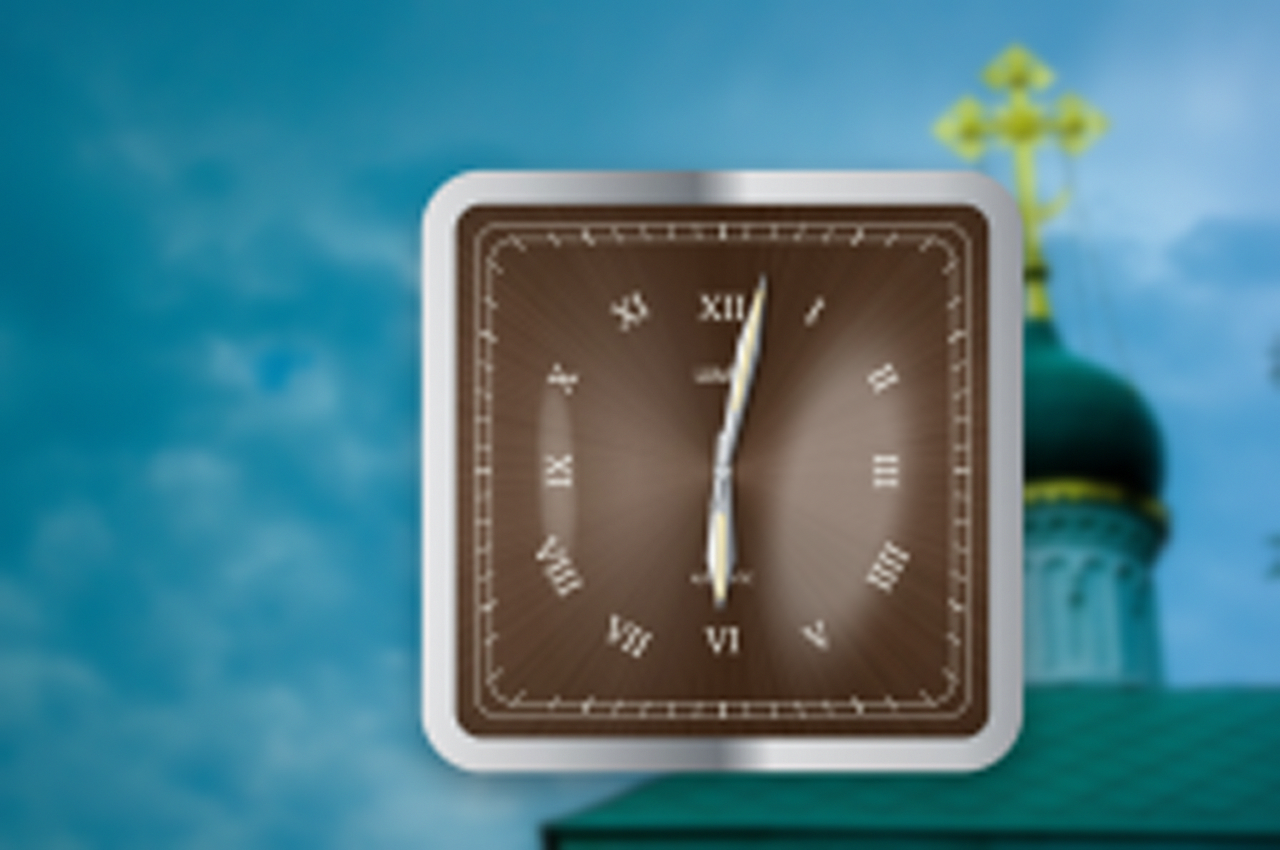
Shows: 6:02
